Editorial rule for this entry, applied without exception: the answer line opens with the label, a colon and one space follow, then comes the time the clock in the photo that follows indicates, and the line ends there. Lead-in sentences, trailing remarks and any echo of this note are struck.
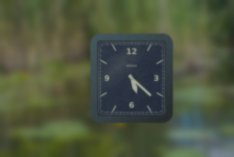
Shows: 5:22
